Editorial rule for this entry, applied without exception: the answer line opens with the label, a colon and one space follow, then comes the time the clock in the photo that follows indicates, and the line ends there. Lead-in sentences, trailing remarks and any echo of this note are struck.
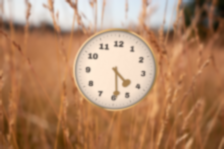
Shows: 4:29
